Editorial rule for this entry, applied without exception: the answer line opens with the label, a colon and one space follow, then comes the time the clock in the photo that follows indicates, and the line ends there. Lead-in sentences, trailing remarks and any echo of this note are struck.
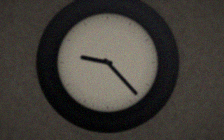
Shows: 9:23
